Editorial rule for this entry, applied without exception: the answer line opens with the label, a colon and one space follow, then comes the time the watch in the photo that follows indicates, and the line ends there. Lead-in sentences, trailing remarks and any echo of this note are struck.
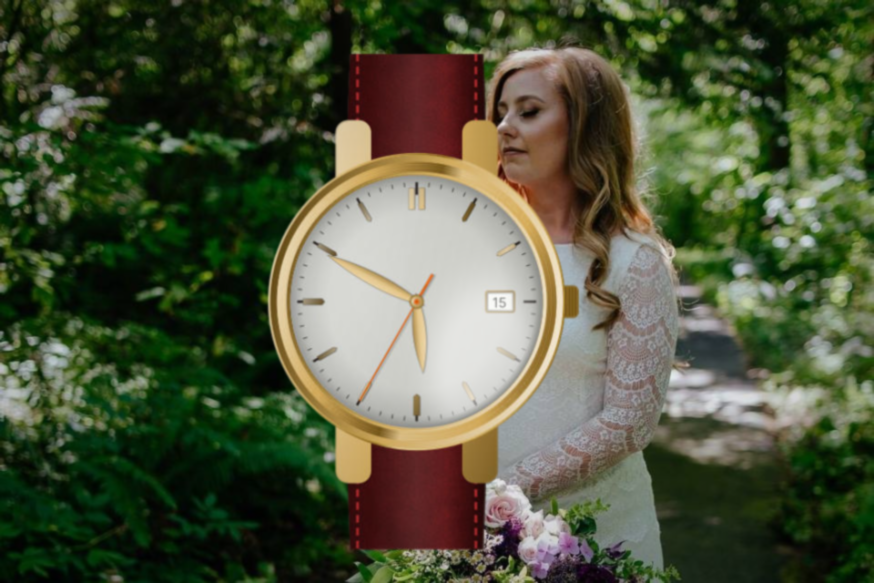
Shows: 5:49:35
